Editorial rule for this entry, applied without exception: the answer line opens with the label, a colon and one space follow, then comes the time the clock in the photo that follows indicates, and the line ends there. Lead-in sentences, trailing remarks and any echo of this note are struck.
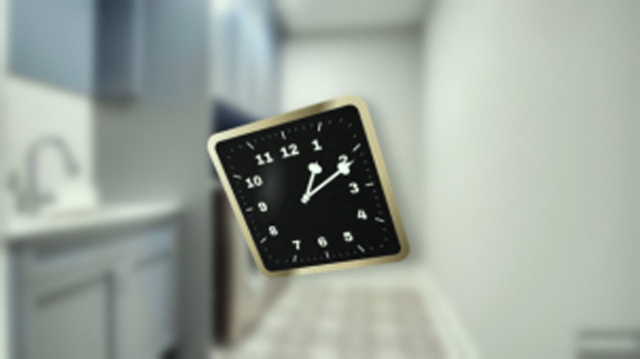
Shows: 1:11
